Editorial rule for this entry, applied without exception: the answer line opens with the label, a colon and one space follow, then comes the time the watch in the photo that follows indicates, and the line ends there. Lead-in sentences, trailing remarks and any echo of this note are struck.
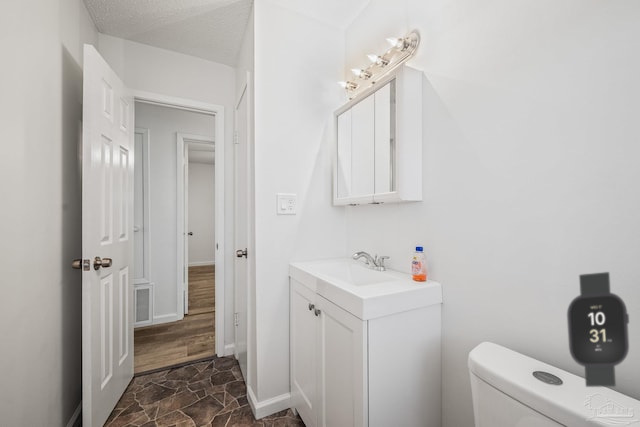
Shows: 10:31
